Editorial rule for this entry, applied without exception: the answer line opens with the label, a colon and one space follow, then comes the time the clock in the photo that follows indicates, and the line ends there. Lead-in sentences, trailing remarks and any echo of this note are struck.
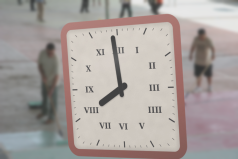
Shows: 7:59
